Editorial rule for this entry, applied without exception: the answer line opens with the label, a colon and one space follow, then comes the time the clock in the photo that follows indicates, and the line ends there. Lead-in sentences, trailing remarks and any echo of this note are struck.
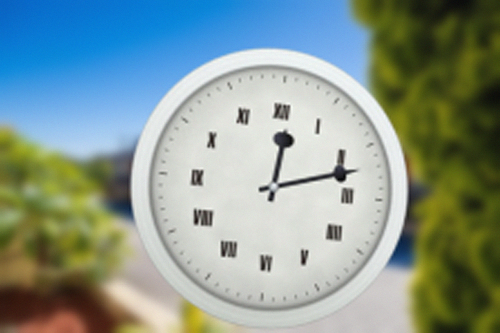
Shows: 12:12
